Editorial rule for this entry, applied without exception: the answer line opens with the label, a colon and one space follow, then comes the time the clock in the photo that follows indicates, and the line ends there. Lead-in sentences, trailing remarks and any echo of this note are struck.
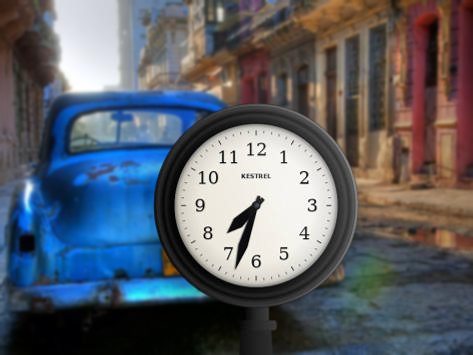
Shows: 7:33
